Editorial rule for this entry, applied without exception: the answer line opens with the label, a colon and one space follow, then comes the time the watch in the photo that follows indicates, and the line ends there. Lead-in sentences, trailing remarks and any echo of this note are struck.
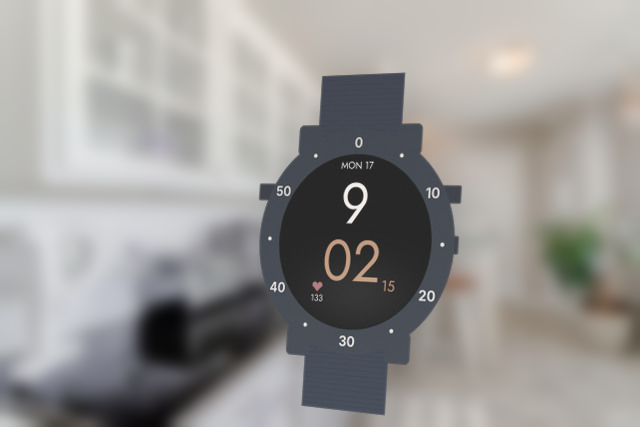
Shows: 9:02:15
